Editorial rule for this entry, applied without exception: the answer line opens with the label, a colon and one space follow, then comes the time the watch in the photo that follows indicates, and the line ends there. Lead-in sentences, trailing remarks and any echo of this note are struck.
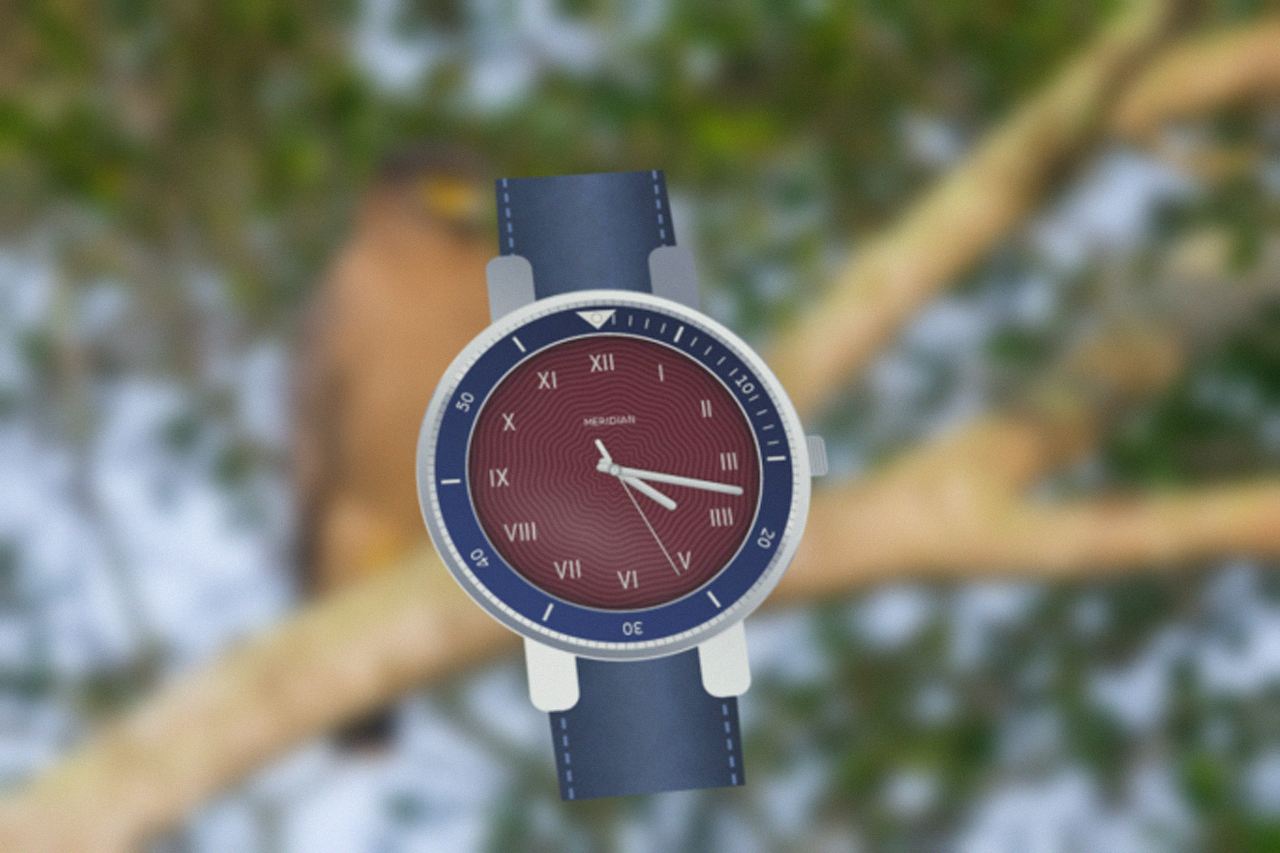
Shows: 4:17:26
